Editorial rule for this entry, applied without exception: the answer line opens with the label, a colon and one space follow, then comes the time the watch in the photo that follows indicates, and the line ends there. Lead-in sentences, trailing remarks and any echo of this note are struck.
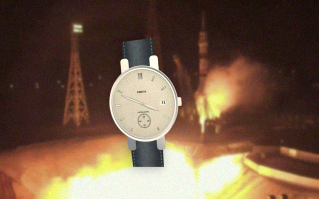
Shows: 3:49
